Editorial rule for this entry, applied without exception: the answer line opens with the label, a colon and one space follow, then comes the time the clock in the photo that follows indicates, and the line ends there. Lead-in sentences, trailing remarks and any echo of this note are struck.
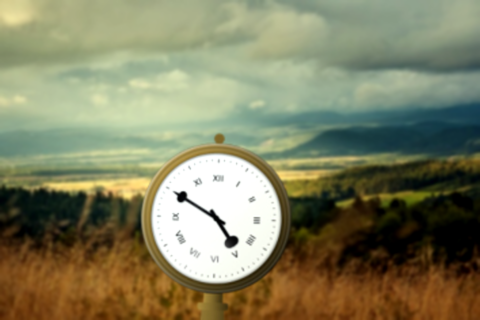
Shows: 4:50
